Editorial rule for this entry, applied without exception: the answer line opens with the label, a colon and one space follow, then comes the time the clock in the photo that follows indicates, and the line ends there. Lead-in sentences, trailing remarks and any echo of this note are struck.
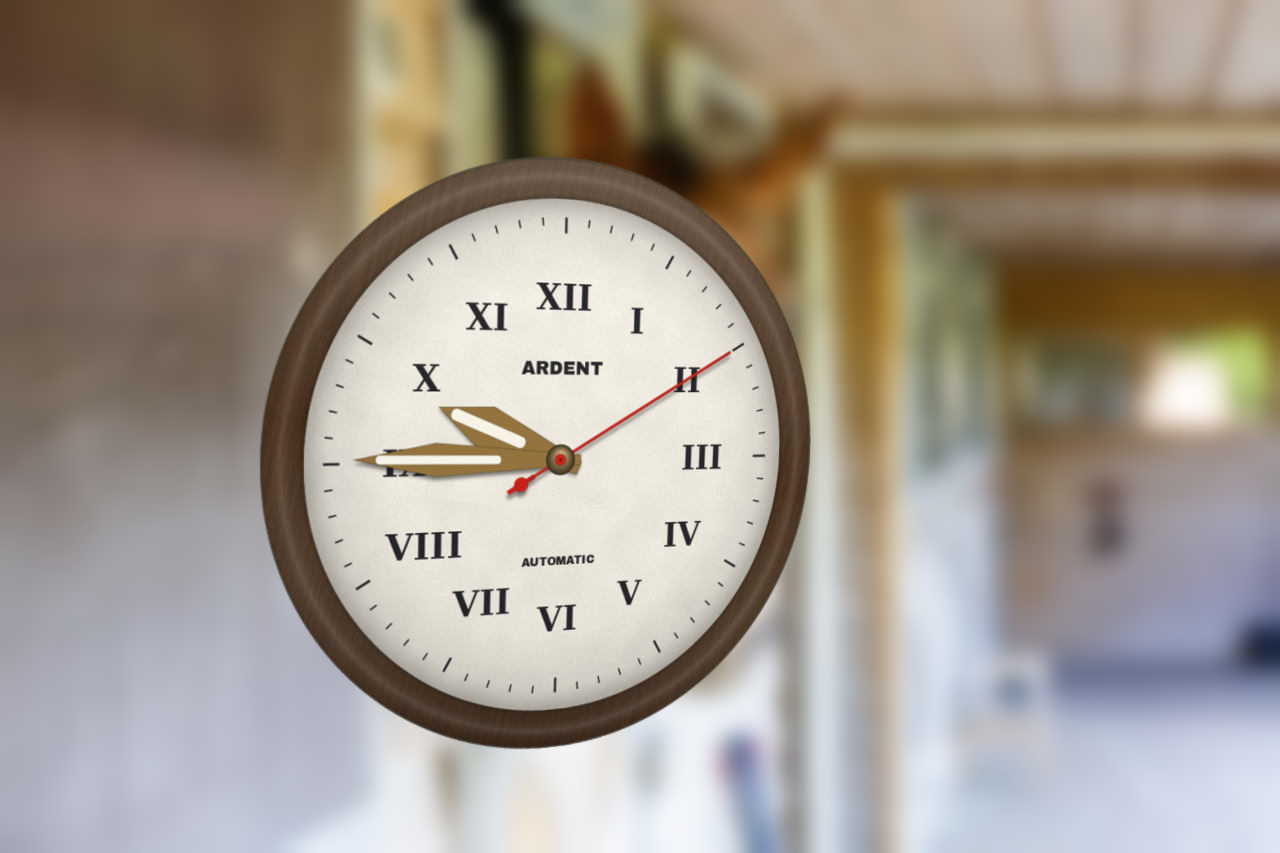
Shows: 9:45:10
